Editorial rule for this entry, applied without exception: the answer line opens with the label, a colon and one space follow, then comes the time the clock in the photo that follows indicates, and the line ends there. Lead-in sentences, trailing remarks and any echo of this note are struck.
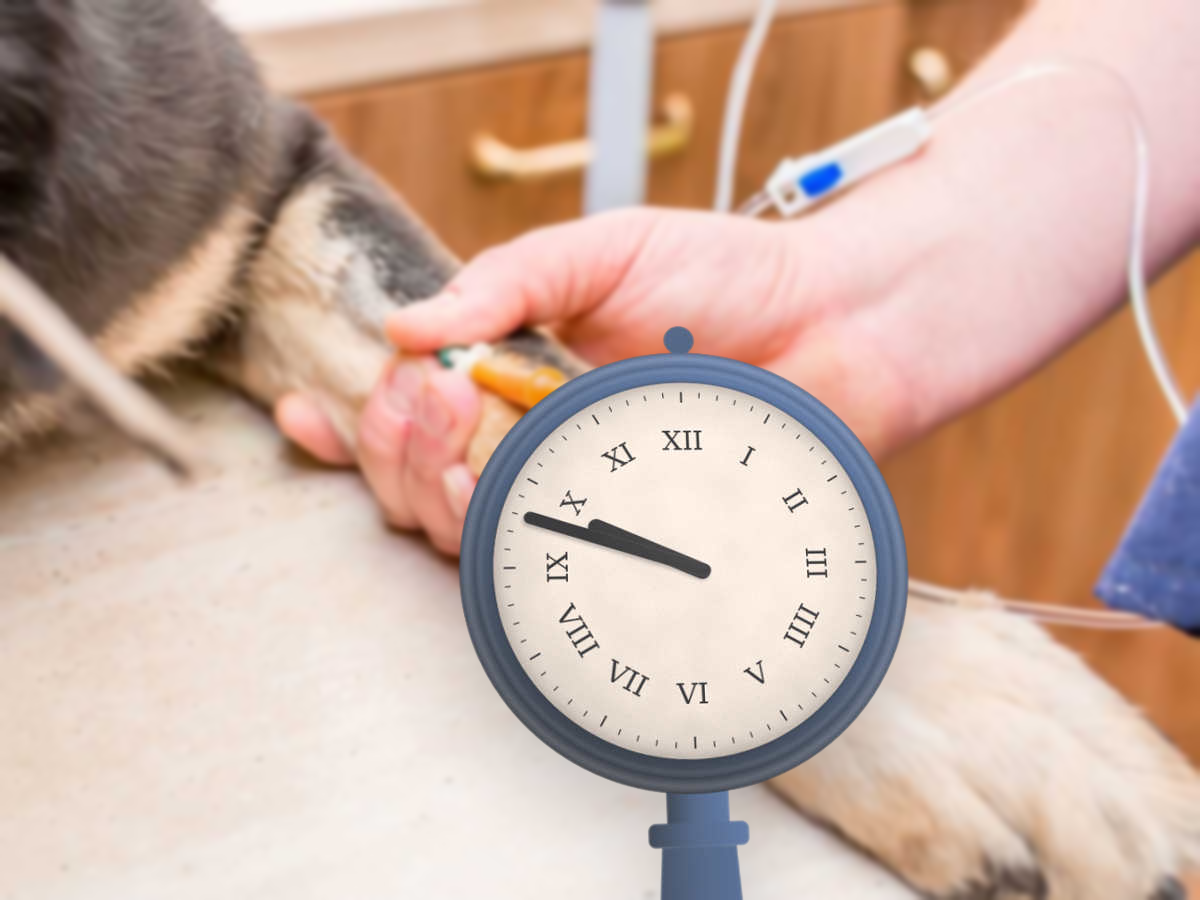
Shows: 9:48
